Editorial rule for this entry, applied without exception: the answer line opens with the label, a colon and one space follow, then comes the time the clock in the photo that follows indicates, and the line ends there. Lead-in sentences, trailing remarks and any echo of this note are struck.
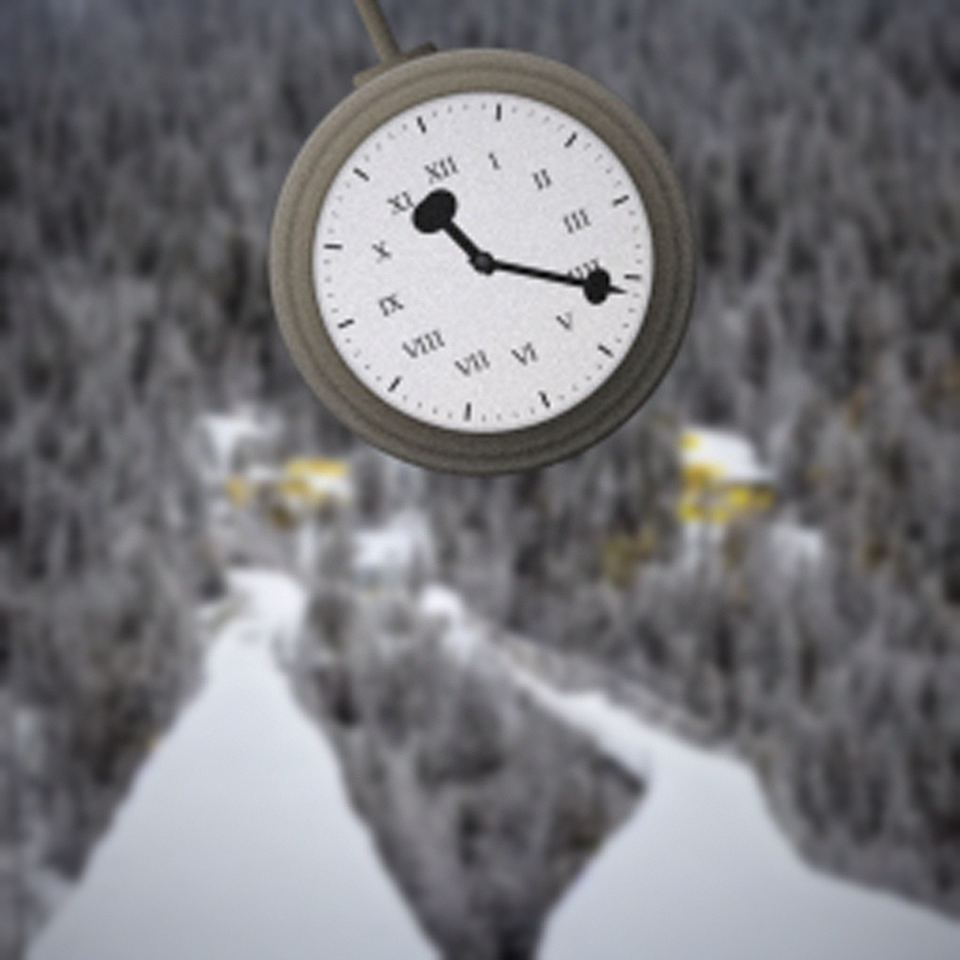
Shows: 11:21
